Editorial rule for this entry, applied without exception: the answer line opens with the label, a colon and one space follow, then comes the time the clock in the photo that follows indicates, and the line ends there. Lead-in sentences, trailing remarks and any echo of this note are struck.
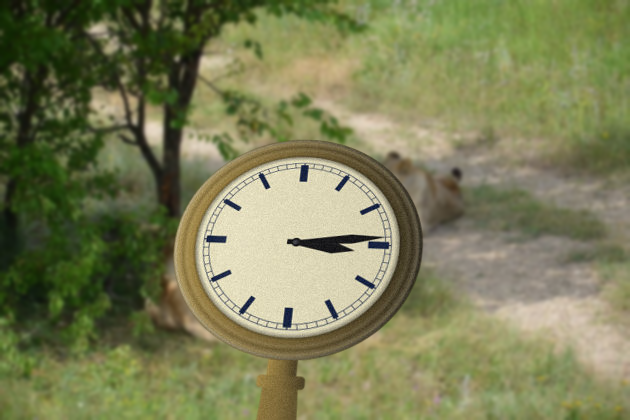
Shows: 3:14
